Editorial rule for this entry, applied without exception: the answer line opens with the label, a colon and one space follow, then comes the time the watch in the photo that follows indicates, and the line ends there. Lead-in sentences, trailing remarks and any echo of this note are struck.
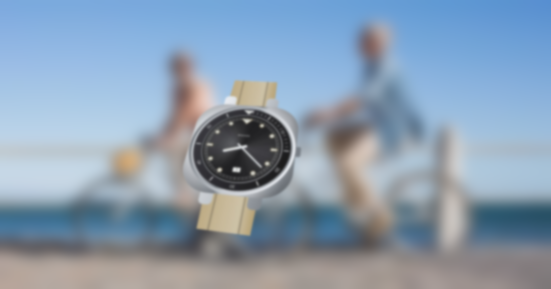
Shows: 8:22
